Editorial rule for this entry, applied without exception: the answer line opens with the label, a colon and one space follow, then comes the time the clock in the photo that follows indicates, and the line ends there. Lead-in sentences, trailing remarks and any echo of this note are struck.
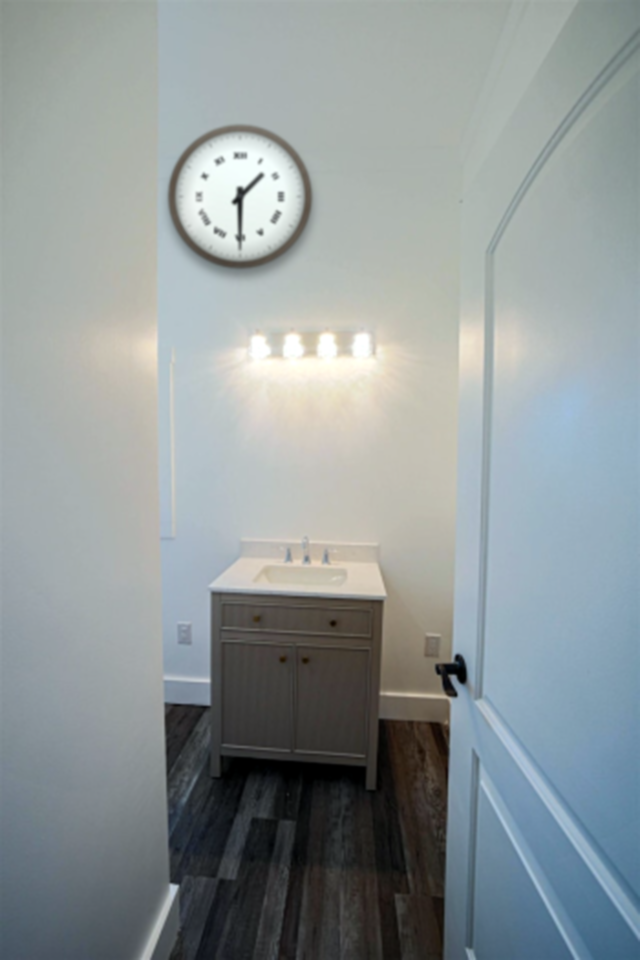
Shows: 1:30
